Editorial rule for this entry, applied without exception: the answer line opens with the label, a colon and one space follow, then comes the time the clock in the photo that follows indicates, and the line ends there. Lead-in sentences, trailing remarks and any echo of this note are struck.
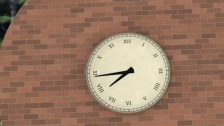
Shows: 7:44
